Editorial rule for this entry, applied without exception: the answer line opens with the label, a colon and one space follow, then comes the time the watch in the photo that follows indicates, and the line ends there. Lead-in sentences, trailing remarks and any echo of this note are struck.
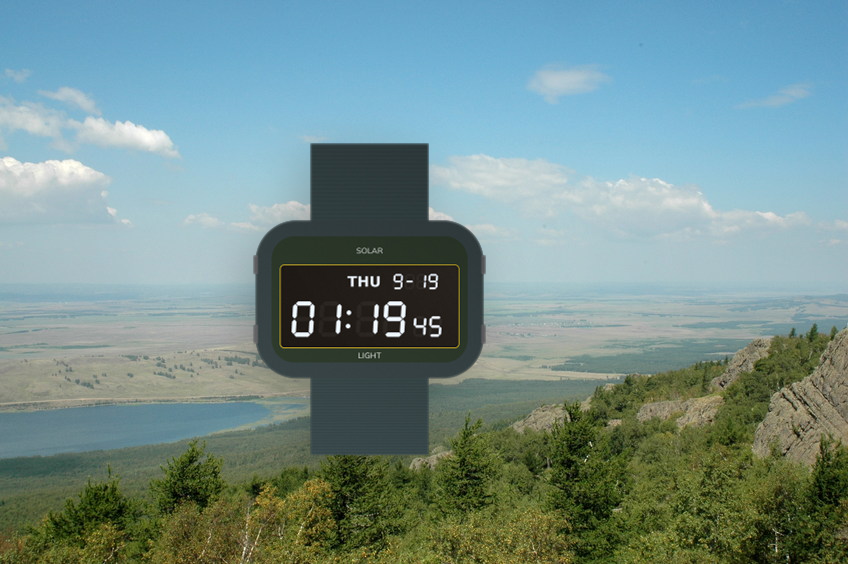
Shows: 1:19:45
